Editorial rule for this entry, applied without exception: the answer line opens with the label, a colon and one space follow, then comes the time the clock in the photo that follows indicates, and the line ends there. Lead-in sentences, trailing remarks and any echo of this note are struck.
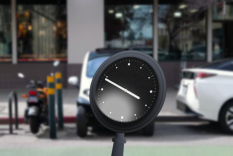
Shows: 3:49
